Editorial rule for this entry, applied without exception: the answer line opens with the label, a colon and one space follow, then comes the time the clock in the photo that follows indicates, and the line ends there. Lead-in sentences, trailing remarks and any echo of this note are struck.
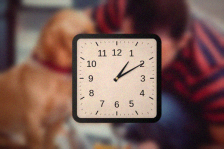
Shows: 1:10
